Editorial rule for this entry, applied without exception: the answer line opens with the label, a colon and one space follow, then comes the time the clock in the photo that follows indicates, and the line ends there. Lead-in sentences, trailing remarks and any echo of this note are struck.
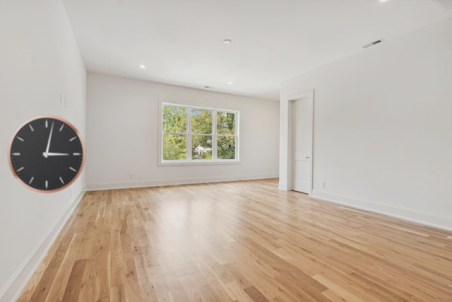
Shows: 3:02
